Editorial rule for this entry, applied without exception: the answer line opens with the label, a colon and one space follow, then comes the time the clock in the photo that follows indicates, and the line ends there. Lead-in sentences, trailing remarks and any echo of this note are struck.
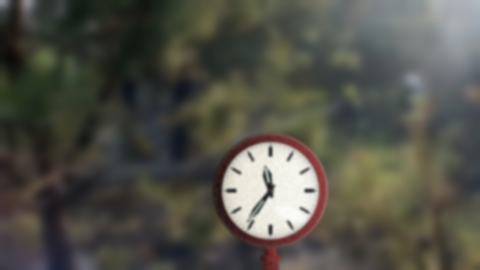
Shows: 11:36
